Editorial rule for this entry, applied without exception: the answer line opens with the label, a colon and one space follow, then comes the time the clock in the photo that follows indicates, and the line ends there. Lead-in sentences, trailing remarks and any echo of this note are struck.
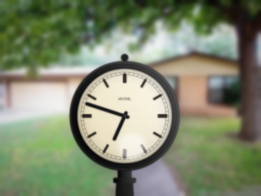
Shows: 6:48
